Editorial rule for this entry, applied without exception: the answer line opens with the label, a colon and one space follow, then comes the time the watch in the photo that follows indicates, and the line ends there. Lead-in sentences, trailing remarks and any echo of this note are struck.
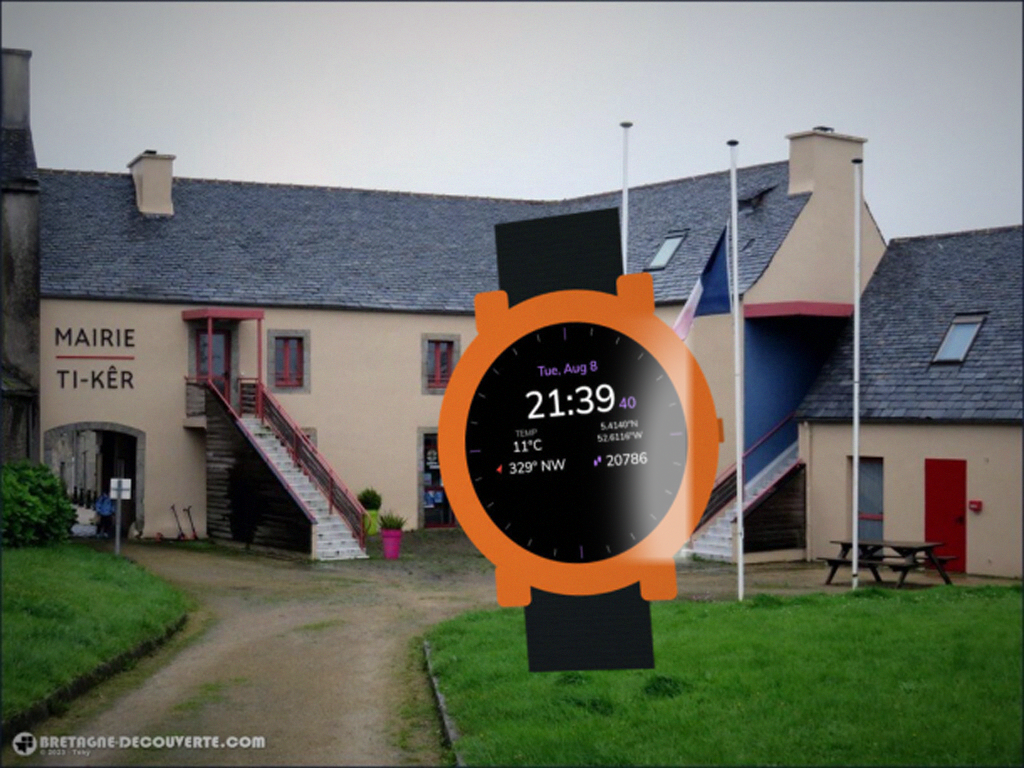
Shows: 21:39:40
